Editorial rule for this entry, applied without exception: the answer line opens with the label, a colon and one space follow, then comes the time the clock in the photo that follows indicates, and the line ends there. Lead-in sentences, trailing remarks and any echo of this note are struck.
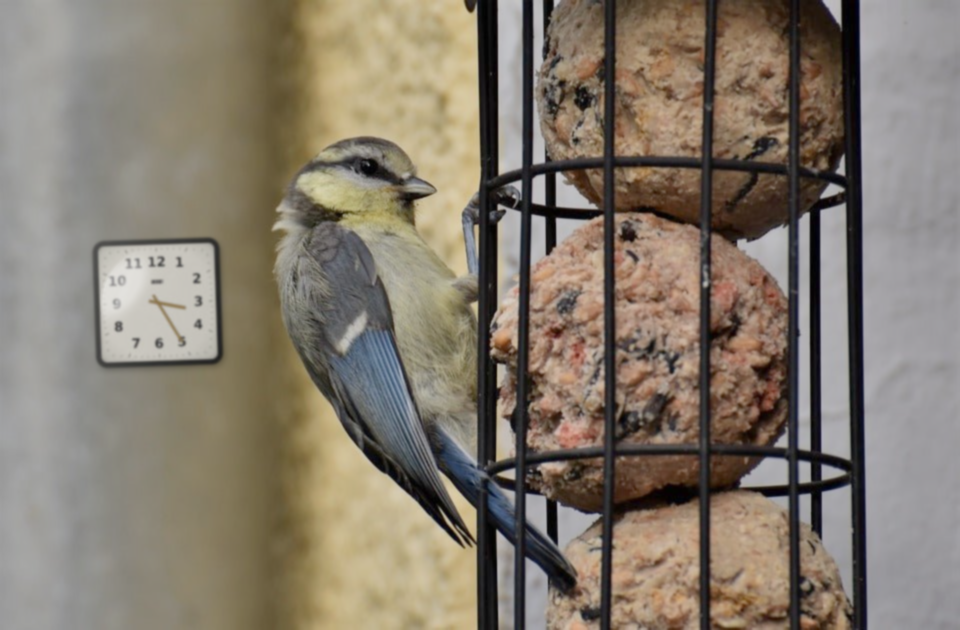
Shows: 3:25
